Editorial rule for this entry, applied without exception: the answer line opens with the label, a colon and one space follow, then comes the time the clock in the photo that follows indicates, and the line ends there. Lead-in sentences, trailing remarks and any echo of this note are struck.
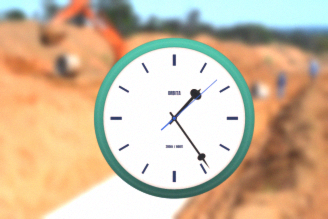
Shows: 1:24:08
